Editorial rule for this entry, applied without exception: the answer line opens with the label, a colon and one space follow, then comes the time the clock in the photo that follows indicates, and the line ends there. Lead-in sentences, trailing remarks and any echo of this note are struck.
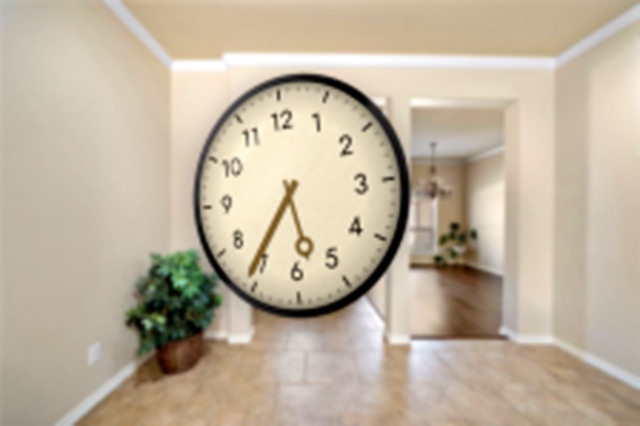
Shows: 5:36
